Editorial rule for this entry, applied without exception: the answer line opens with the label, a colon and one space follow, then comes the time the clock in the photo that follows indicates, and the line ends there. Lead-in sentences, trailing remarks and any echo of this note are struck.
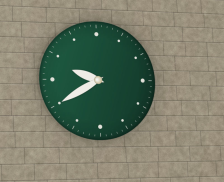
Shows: 9:40
